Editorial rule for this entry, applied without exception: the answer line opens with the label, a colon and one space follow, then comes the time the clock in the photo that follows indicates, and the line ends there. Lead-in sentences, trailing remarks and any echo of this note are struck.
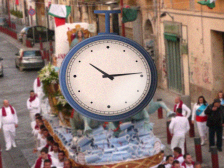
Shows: 10:14
